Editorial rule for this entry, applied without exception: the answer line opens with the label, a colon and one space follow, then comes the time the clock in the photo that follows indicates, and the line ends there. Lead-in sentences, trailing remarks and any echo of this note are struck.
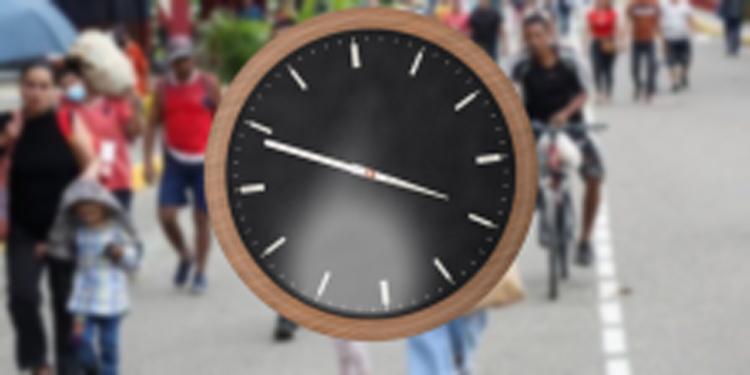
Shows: 3:49
